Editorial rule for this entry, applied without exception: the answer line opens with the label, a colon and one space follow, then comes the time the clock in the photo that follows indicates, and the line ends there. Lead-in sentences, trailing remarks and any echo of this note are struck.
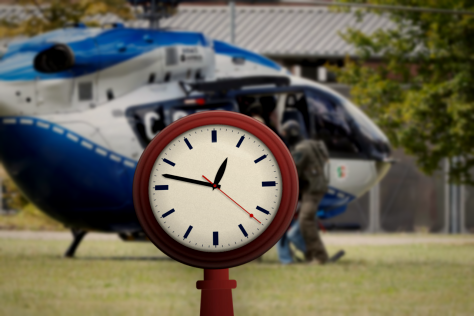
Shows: 12:47:22
